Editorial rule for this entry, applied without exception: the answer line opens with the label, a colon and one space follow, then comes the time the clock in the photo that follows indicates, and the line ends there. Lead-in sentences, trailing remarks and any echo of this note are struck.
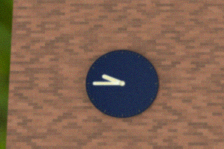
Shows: 9:45
